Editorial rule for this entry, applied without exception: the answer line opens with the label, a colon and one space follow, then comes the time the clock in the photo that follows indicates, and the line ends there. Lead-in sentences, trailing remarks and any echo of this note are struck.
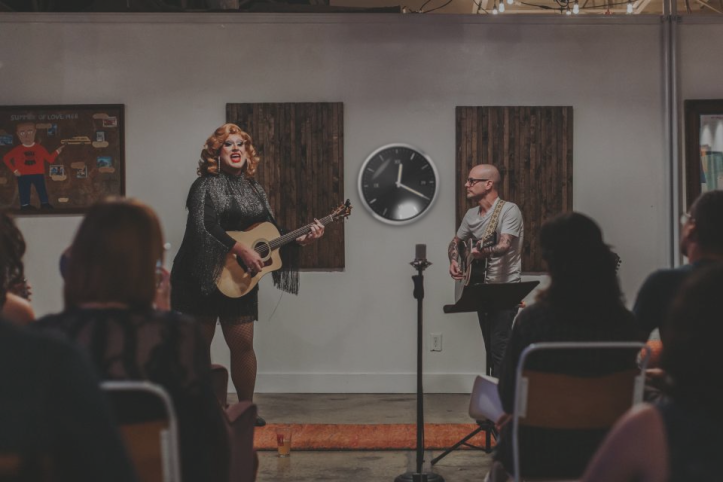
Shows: 12:20
